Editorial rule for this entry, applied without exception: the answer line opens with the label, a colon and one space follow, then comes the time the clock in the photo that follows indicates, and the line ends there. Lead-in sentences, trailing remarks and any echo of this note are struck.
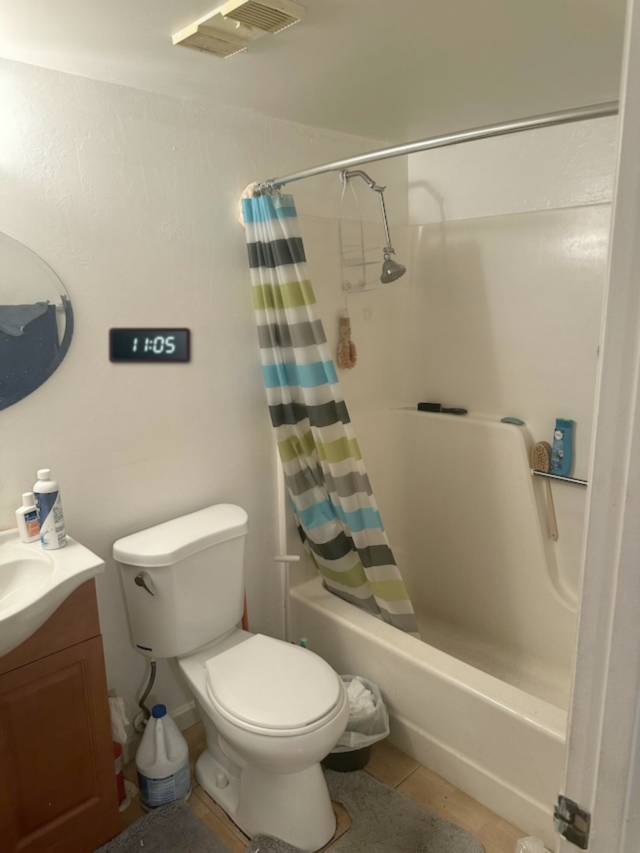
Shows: 11:05
